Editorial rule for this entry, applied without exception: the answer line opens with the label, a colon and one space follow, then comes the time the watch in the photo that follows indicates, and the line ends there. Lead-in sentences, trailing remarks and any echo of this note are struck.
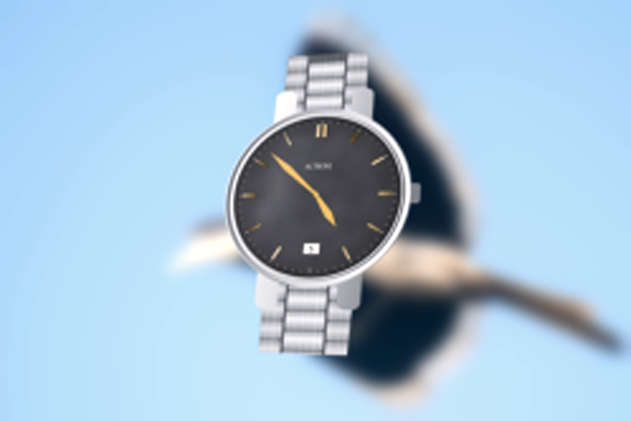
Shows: 4:52
